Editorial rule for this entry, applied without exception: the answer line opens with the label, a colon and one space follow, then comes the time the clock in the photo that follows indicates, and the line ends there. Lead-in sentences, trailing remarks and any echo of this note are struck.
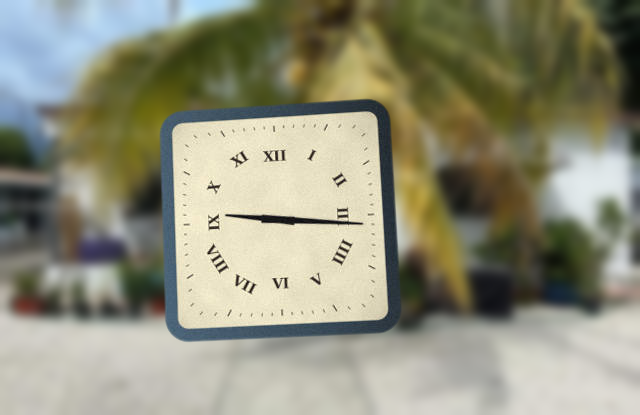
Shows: 9:16
